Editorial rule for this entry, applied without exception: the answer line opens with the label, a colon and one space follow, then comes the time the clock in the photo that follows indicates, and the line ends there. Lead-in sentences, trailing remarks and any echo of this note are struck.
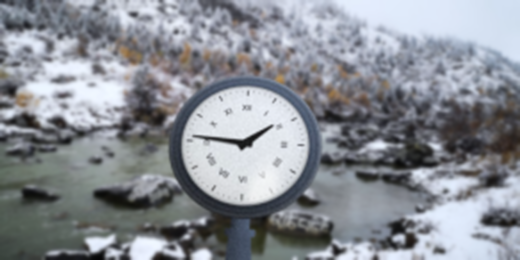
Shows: 1:46
